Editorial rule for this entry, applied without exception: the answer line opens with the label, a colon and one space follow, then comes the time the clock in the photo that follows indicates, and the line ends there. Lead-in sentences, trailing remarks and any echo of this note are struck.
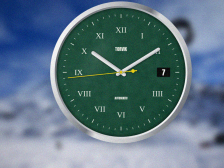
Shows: 10:09:44
